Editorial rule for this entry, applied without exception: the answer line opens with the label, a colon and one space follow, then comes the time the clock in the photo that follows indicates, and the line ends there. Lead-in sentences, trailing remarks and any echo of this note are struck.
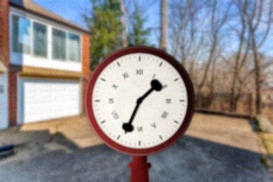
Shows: 1:34
